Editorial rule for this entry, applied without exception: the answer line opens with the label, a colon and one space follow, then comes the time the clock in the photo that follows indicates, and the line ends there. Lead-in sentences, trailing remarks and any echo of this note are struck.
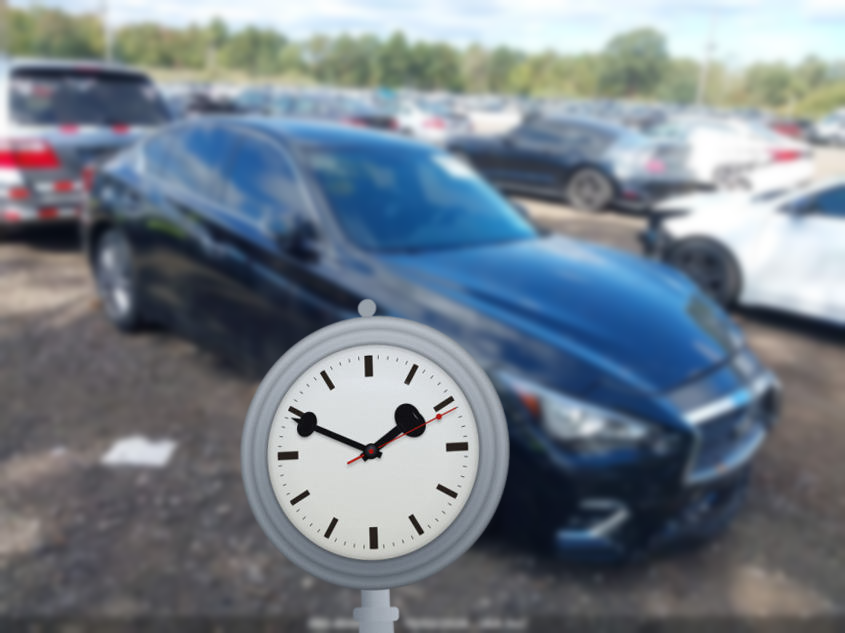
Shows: 1:49:11
